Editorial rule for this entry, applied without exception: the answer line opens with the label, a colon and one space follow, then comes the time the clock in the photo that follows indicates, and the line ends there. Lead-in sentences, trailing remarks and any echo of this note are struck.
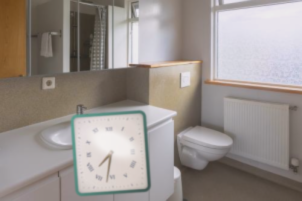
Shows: 7:32
